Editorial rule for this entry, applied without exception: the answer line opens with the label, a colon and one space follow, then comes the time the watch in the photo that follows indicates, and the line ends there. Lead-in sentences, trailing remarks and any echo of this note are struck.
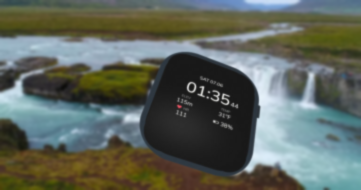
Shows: 1:35
